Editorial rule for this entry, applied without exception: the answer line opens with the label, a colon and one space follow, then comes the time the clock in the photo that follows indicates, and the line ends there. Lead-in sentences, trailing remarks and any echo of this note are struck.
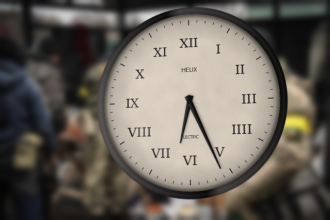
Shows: 6:26
